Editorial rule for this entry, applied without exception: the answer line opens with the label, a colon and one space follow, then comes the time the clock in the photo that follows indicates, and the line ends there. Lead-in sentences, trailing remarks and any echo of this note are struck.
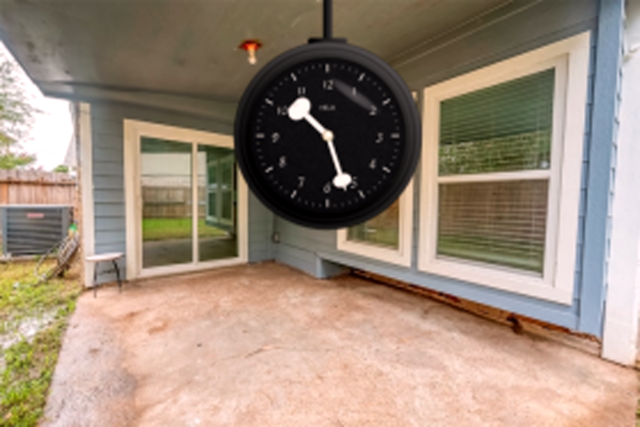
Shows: 10:27
